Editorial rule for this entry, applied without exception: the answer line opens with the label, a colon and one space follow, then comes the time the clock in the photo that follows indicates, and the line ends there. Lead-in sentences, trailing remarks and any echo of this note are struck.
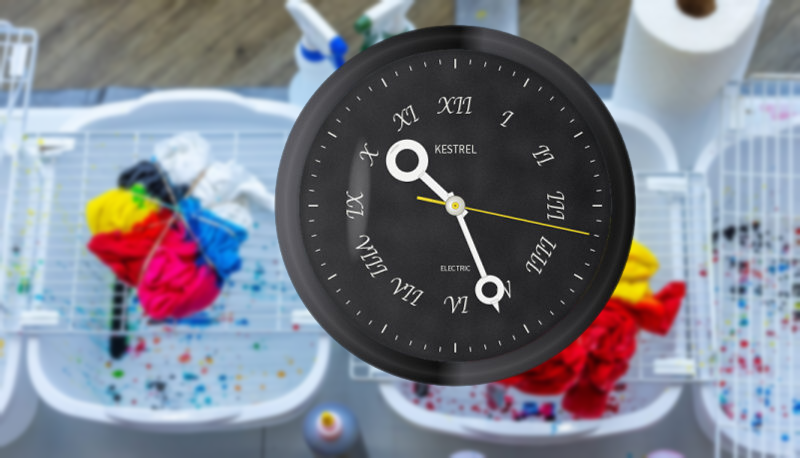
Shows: 10:26:17
